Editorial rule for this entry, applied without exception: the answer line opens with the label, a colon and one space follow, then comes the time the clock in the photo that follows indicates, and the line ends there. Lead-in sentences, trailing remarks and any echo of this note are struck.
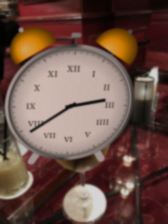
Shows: 2:39
